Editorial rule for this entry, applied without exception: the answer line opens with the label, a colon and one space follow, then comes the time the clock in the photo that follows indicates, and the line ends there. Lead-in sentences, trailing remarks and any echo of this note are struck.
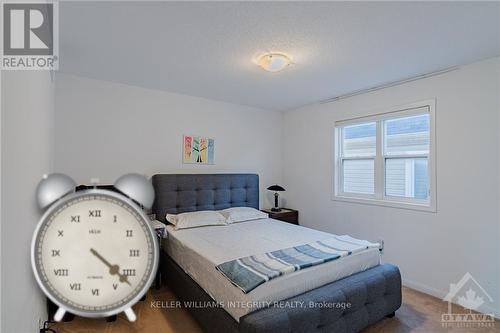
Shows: 4:22
